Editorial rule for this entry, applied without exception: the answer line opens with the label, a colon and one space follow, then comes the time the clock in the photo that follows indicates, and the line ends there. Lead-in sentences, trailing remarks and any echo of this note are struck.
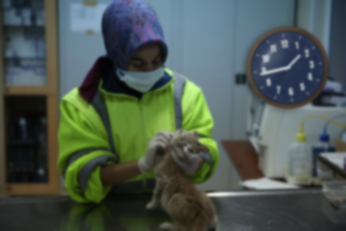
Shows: 1:44
